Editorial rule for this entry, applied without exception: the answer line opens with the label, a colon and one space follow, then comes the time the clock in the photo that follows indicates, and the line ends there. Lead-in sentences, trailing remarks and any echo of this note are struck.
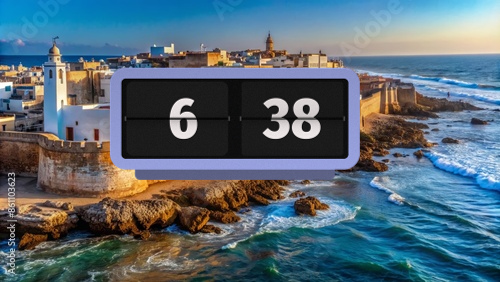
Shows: 6:38
